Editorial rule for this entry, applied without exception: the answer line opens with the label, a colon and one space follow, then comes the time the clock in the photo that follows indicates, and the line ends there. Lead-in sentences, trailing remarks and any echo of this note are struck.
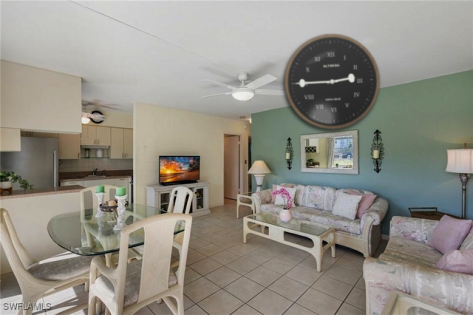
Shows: 2:45
